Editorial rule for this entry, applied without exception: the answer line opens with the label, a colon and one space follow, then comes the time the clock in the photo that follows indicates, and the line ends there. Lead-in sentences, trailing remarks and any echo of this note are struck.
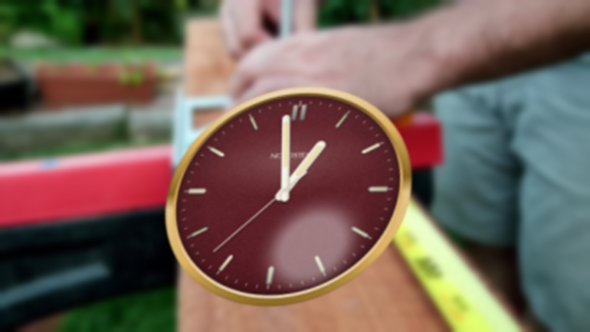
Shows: 12:58:37
